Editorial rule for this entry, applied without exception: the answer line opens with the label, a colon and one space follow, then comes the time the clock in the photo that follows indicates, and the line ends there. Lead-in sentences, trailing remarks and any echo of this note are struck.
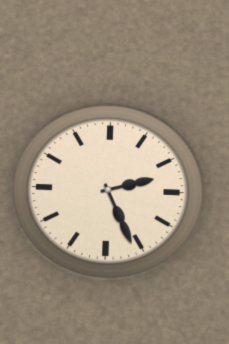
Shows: 2:26
